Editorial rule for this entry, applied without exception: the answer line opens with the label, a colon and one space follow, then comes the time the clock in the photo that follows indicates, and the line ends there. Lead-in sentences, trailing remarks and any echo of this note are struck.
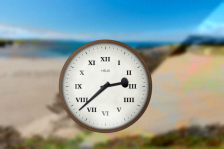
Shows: 2:38
